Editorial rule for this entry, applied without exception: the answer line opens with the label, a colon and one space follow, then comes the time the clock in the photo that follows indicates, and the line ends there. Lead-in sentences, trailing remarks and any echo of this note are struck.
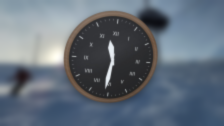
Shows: 11:31
